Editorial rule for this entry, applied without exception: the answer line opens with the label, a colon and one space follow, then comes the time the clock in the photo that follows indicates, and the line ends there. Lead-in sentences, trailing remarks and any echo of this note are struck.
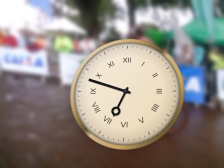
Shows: 6:48
